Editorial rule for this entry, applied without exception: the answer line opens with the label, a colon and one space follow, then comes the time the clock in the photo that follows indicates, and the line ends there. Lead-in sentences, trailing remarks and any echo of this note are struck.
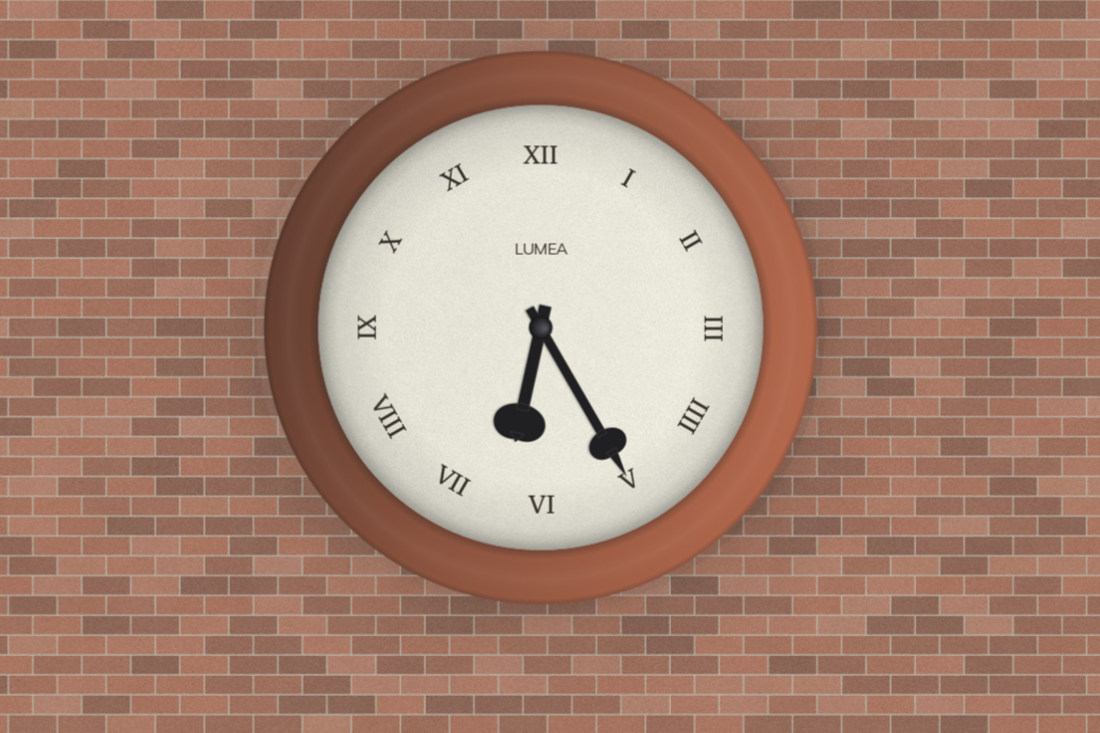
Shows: 6:25
